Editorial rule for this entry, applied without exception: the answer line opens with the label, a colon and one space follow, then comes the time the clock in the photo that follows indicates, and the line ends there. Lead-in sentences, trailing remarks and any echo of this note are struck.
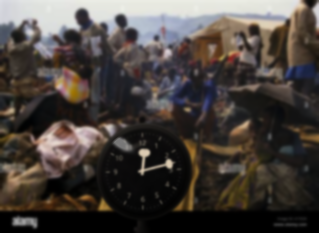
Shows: 12:13
